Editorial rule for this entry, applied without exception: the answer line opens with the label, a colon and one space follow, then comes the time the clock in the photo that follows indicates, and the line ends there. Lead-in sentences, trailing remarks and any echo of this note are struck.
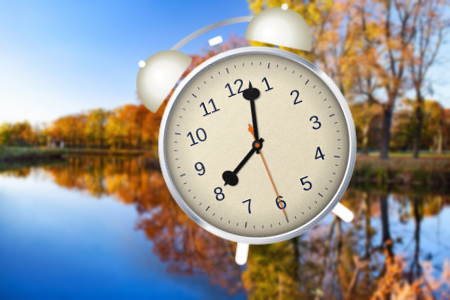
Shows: 8:02:30
